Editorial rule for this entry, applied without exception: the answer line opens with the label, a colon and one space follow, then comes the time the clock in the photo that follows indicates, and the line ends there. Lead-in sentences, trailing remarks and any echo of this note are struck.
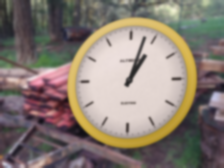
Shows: 1:03
